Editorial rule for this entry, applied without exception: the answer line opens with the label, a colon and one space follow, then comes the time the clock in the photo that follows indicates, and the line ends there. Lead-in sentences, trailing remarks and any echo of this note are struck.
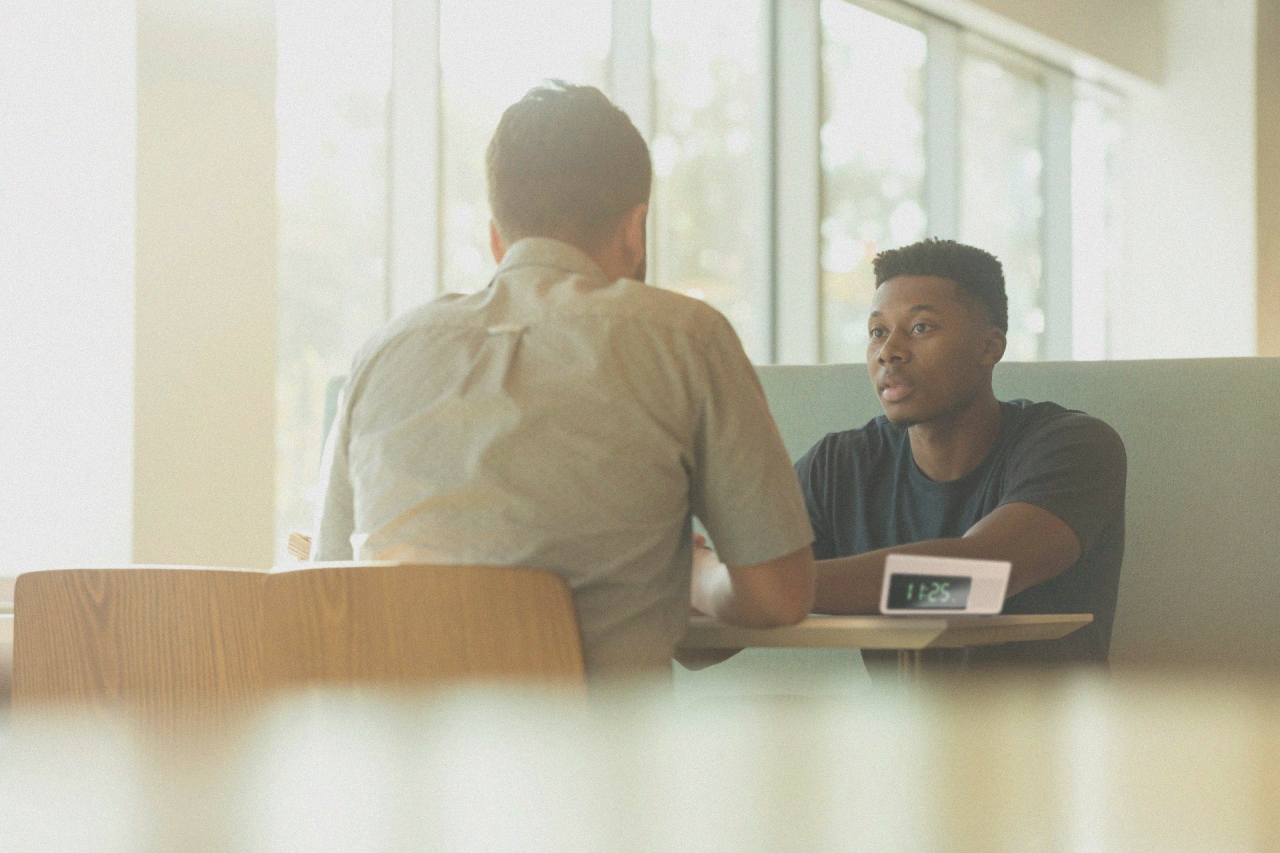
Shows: 11:25
